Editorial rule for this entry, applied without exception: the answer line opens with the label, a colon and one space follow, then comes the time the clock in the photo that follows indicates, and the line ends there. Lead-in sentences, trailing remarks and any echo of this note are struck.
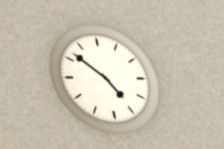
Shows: 4:52
